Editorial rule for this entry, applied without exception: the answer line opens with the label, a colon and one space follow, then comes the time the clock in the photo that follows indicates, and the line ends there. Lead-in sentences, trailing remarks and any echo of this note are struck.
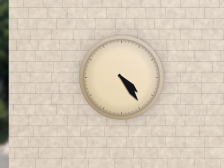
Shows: 4:24
